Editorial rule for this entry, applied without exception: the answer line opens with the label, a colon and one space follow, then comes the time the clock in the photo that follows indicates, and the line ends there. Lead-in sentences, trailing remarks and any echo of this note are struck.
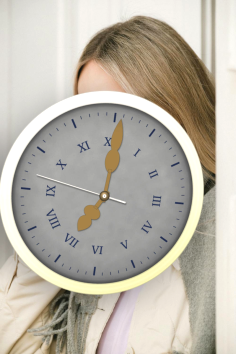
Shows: 7:00:47
